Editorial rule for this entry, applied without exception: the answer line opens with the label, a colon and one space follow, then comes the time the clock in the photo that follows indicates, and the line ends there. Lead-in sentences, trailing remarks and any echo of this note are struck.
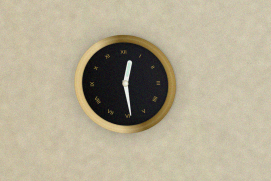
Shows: 12:29
